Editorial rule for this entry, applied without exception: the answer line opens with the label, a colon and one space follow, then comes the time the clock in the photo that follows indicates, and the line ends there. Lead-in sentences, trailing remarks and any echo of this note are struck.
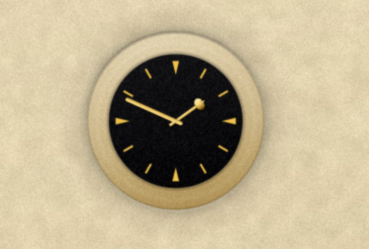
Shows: 1:49
